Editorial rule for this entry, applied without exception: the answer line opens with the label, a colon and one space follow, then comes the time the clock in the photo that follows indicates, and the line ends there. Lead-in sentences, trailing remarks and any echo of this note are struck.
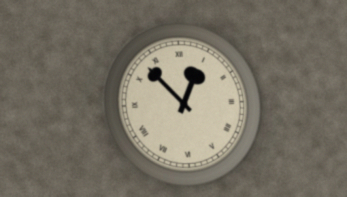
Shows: 12:53
